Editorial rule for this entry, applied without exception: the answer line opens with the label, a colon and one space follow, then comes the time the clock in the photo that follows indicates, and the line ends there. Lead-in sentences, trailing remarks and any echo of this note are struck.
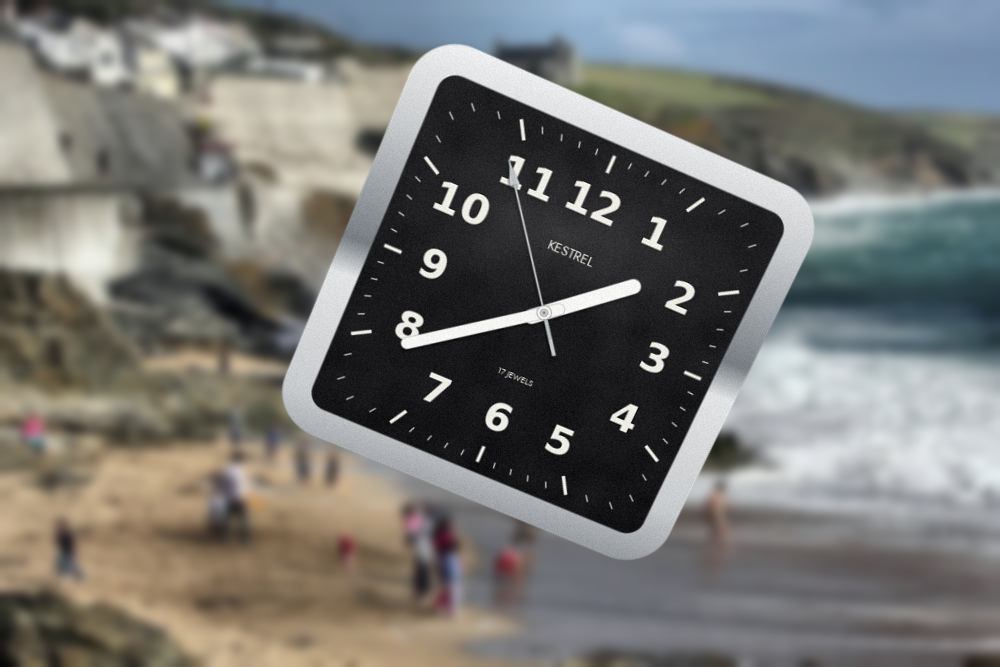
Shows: 1:38:54
